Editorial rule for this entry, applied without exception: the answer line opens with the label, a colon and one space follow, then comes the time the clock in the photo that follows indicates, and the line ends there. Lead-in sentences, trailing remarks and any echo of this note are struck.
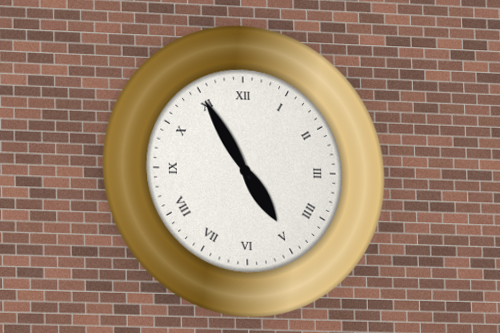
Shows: 4:55
